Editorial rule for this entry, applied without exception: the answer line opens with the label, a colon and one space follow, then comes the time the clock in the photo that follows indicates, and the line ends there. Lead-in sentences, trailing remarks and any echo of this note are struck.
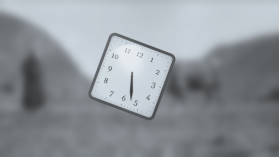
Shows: 5:27
